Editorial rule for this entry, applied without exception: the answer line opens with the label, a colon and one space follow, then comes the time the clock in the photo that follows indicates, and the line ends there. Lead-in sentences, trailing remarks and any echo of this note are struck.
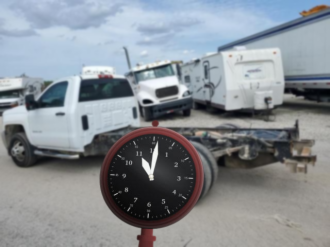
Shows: 11:01
